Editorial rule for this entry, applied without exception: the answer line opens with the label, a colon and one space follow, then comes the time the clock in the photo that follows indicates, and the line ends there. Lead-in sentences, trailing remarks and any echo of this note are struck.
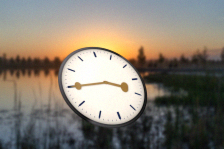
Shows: 3:45
